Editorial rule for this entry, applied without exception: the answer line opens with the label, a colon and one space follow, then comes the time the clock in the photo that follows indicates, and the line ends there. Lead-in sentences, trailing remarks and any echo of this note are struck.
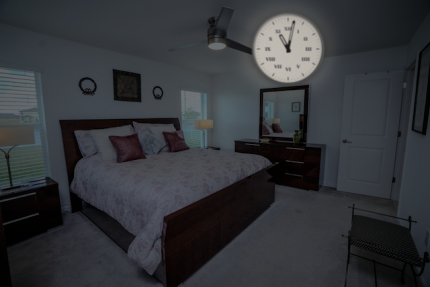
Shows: 11:02
